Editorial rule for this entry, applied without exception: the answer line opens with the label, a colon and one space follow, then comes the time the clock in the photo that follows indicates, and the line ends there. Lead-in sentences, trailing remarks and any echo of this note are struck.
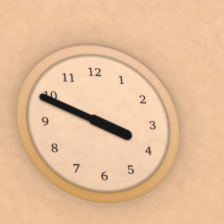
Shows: 3:49
